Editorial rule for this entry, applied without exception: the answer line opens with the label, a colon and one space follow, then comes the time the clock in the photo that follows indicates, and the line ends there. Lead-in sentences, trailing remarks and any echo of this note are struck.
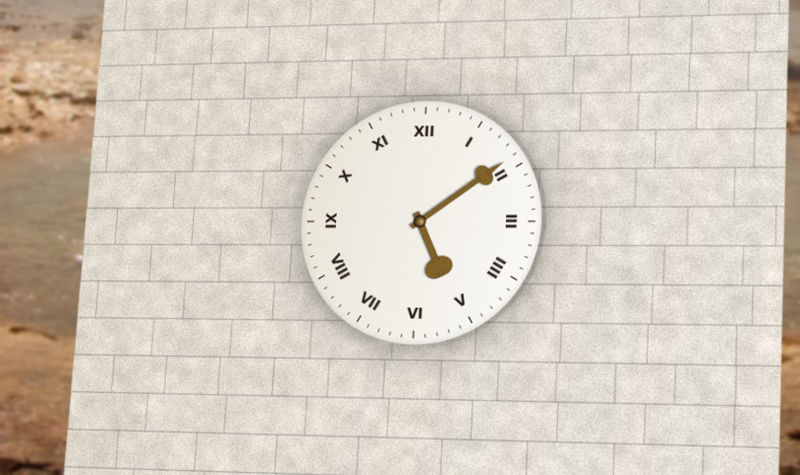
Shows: 5:09
